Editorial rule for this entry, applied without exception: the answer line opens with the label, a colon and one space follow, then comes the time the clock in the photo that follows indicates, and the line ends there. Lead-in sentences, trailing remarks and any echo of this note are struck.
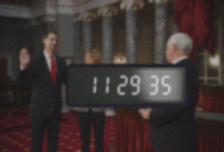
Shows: 11:29:35
